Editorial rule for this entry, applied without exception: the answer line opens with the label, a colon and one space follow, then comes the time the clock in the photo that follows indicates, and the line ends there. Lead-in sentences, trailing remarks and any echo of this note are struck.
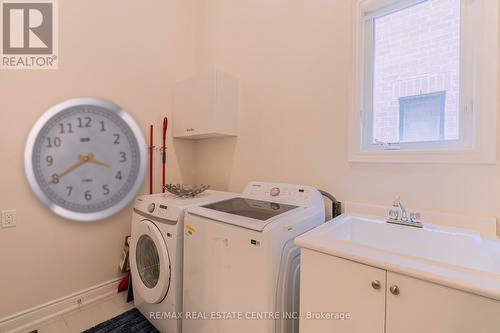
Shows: 3:40
